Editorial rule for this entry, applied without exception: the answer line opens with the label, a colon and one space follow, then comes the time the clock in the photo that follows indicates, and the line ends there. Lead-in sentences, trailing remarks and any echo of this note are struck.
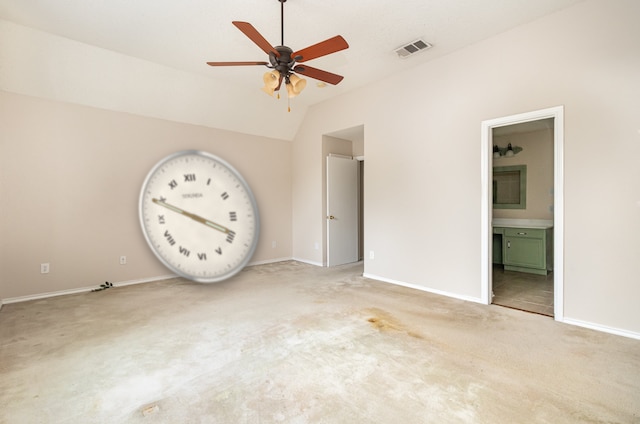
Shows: 3:49
